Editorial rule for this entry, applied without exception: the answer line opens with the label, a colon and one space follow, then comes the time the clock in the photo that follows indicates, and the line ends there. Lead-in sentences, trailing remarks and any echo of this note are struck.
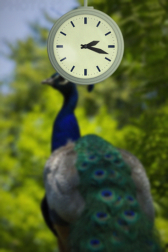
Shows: 2:18
